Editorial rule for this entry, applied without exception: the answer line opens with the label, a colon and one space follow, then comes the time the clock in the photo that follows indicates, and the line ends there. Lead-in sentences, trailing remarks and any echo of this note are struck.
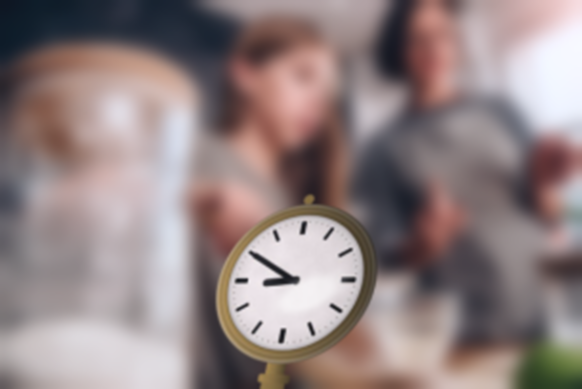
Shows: 8:50
